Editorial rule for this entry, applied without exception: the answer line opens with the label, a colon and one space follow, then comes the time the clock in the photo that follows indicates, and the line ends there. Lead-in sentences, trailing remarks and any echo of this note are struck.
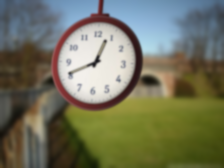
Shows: 12:41
